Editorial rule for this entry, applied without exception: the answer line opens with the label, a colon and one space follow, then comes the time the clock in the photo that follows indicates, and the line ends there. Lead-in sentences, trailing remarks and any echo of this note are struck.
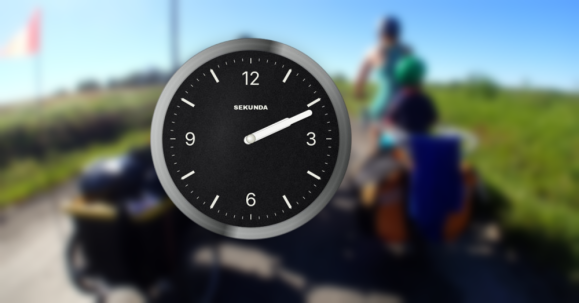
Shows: 2:11
